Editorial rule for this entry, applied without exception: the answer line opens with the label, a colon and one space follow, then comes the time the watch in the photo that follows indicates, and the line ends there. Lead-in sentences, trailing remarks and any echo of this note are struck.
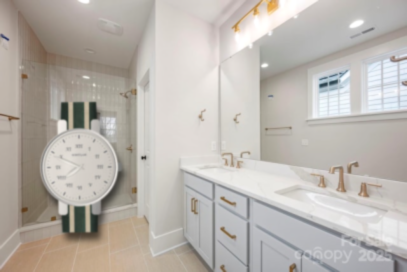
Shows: 7:49
